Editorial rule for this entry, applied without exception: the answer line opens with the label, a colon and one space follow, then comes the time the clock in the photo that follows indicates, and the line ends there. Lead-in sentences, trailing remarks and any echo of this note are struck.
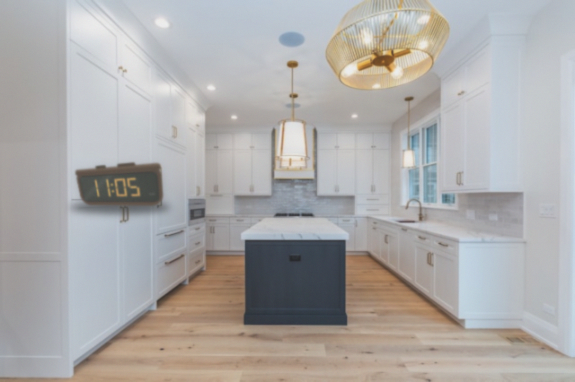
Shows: 11:05
